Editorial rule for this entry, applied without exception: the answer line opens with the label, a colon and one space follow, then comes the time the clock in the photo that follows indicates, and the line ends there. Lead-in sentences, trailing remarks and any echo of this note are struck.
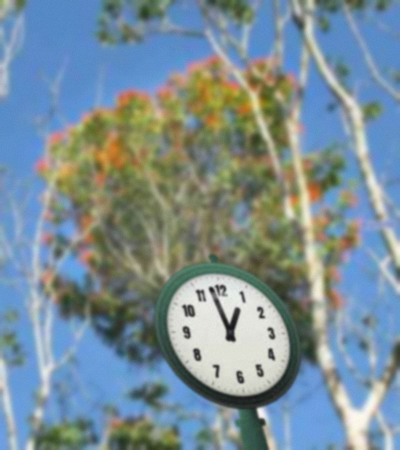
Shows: 12:58
